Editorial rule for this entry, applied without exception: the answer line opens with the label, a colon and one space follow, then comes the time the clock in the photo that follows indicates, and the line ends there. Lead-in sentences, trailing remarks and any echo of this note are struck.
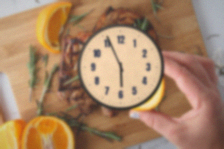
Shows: 5:56
